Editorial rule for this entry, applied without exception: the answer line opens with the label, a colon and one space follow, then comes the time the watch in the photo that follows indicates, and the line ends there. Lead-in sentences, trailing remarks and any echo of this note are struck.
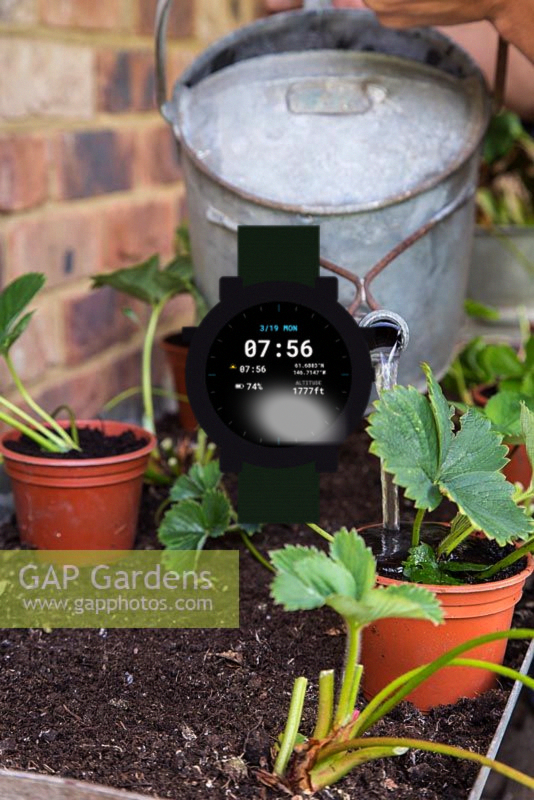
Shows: 7:56
